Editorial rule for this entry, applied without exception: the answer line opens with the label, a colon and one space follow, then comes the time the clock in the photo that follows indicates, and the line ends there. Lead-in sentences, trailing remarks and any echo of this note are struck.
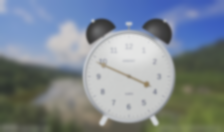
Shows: 3:49
